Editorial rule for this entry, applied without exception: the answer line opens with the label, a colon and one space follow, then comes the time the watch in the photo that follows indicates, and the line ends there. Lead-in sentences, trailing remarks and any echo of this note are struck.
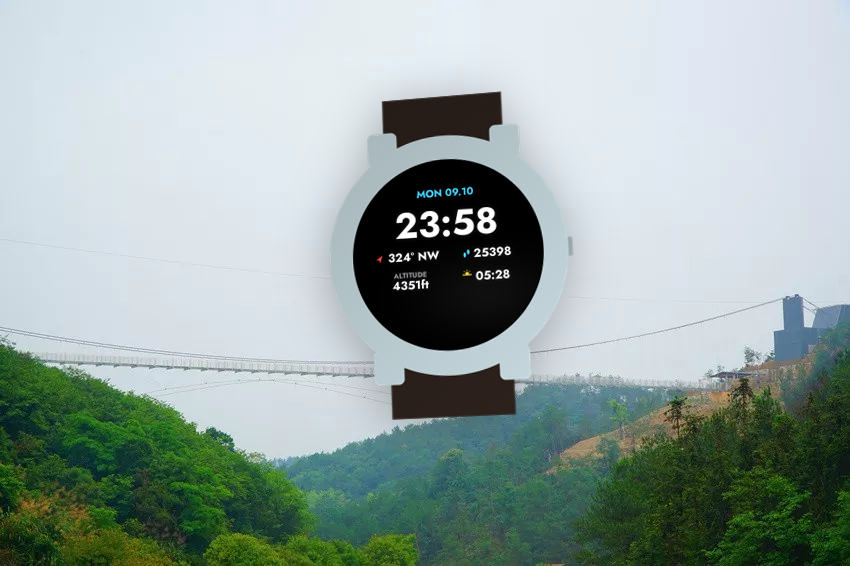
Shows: 23:58
